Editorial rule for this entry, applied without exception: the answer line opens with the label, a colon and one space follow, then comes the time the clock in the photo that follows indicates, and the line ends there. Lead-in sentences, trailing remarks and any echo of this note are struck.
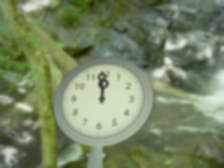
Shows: 11:59
